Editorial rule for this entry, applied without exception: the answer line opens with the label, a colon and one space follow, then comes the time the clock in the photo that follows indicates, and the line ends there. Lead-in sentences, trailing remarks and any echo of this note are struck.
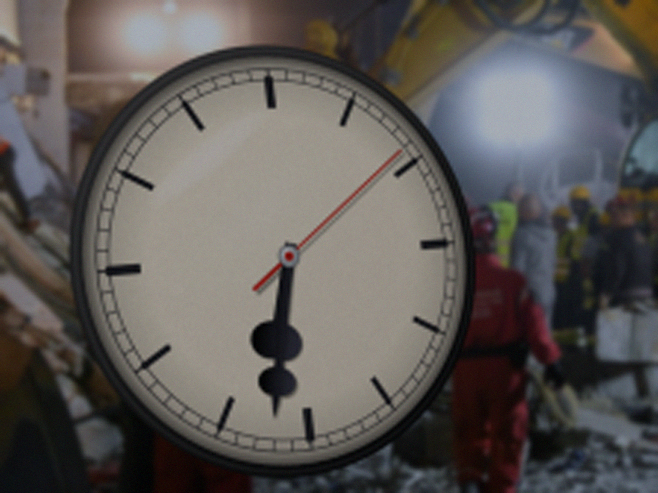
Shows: 6:32:09
